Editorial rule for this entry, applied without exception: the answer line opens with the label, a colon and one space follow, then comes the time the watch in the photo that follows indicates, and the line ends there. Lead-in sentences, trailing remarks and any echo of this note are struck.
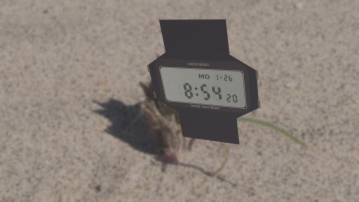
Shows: 8:54:20
